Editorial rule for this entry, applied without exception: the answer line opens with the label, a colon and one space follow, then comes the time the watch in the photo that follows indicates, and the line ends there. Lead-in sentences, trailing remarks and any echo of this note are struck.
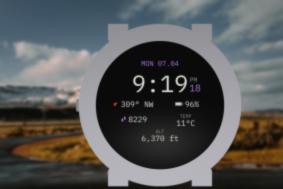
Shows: 9:19:18
